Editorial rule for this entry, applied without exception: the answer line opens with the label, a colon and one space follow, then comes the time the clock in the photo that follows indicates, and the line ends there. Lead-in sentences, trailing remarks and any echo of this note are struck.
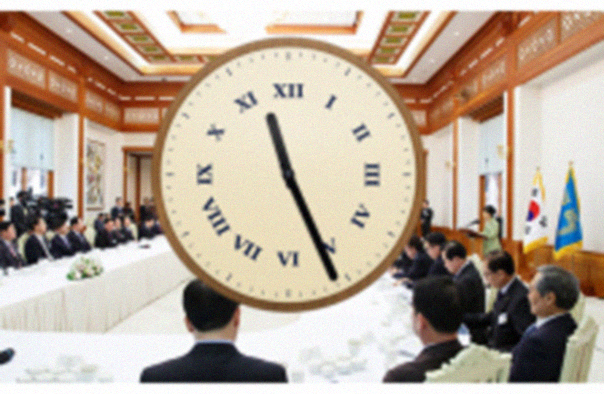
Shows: 11:26
